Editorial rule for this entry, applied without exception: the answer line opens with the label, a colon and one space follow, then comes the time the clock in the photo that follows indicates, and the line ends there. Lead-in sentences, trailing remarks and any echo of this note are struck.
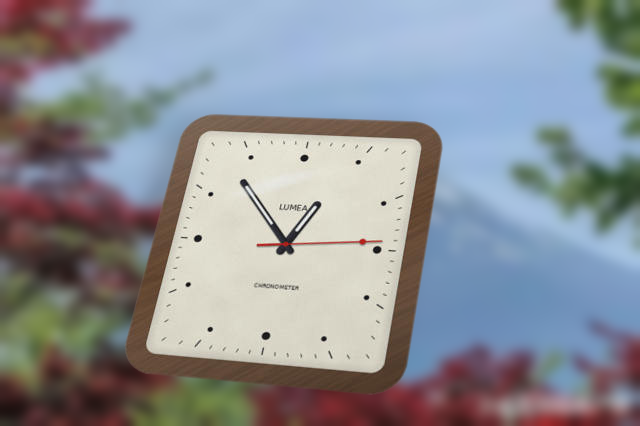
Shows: 12:53:14
